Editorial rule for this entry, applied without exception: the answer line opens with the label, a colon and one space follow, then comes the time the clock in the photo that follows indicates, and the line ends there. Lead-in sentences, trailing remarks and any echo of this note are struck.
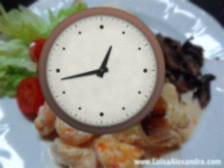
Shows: 12:43
